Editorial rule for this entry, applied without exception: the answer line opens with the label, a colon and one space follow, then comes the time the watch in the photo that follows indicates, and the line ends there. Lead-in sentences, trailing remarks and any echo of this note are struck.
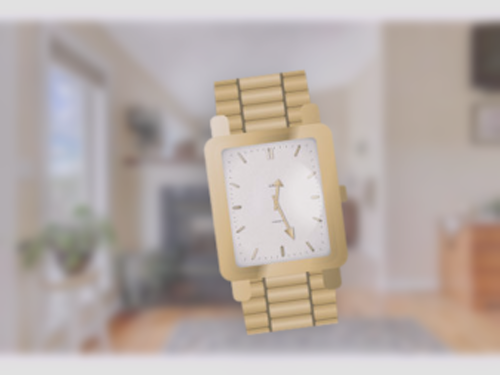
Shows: 12:27
